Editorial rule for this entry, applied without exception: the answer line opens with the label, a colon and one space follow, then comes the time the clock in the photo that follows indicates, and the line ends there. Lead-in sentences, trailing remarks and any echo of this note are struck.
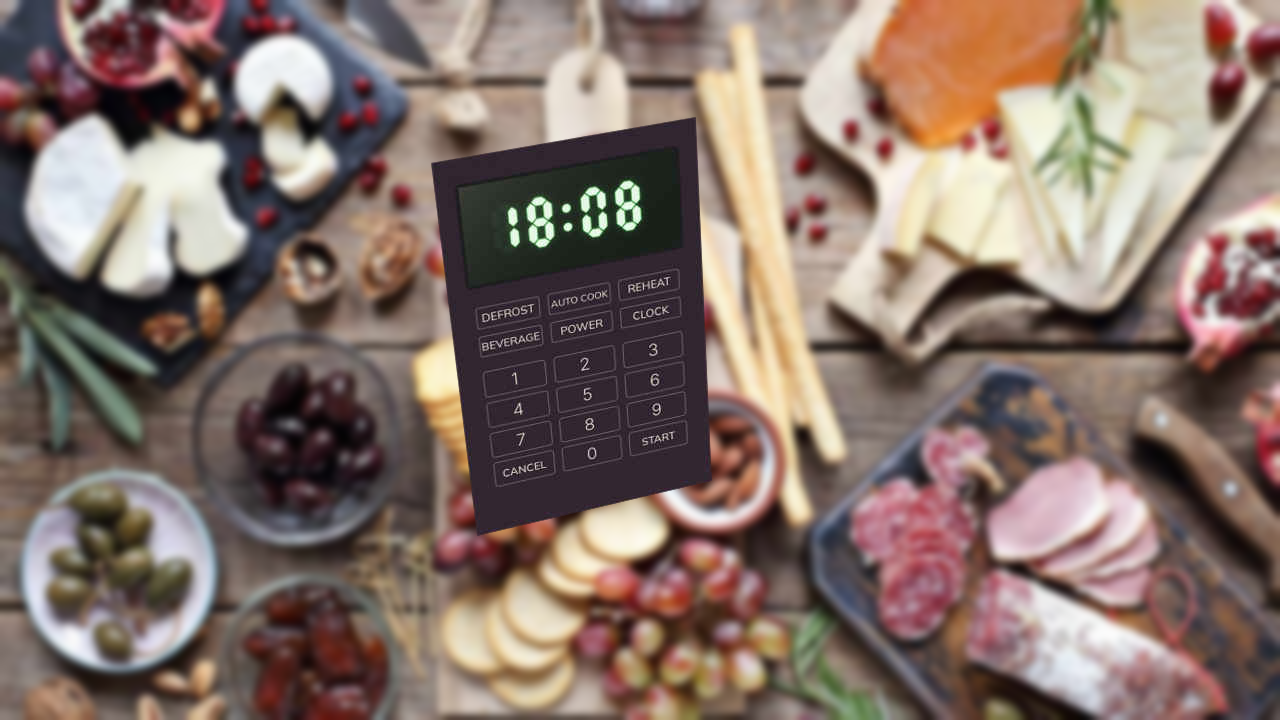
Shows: 18:08
